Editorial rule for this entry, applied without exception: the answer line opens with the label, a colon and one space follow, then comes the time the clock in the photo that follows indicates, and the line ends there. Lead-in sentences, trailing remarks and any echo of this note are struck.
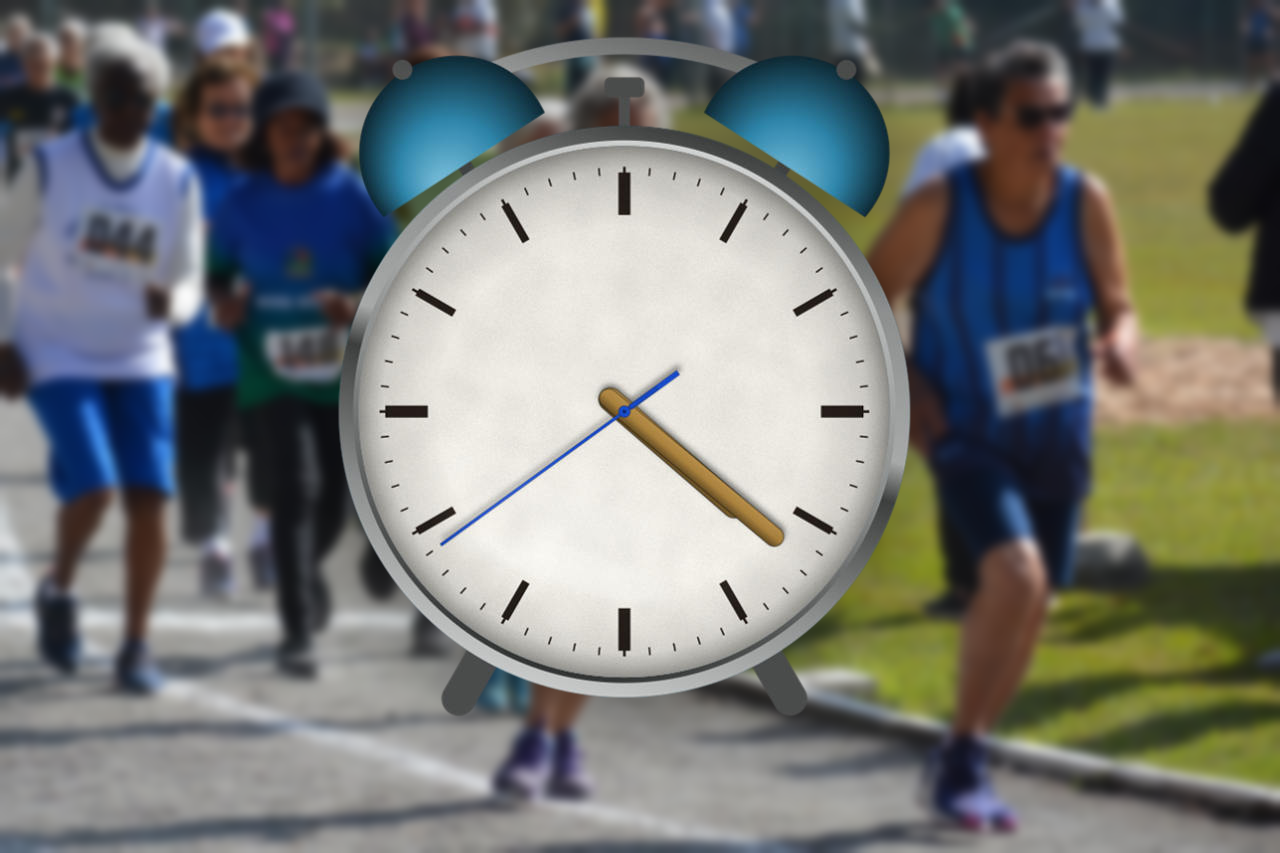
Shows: 4:21:39
